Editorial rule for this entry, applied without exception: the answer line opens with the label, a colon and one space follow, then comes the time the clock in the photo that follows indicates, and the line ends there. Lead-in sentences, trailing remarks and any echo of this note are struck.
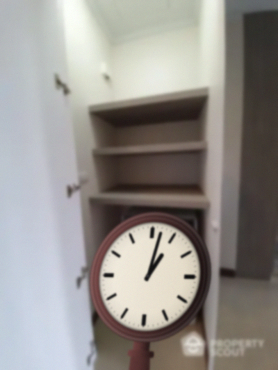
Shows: 1:02
